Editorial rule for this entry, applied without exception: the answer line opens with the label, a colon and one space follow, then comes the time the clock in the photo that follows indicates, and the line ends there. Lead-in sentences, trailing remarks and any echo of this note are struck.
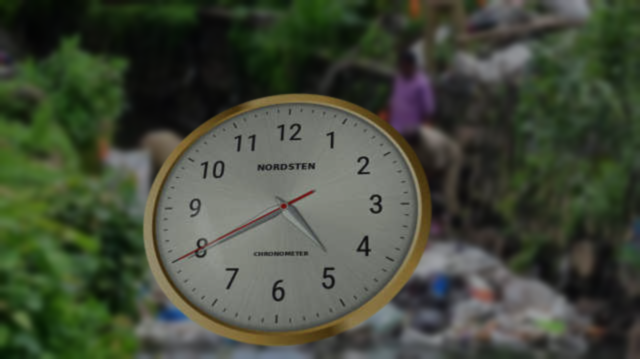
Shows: 4:39:40
